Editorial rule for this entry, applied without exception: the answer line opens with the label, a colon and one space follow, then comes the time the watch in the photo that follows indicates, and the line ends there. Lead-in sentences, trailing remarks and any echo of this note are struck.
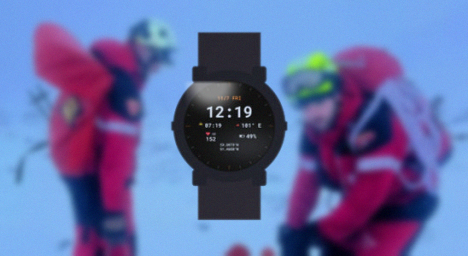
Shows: 12:19
